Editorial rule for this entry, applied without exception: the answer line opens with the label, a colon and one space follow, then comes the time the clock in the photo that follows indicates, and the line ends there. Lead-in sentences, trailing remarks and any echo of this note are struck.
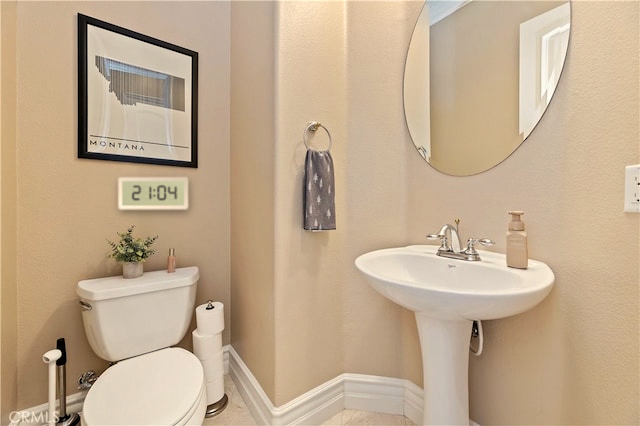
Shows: 21:04
